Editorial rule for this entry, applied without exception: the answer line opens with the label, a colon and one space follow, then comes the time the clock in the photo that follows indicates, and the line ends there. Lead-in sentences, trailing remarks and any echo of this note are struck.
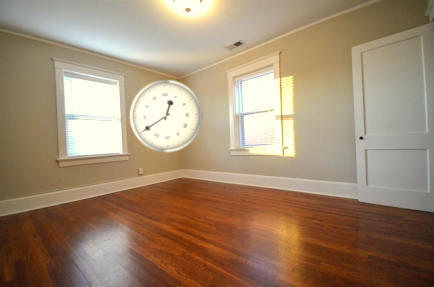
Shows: 12:40
